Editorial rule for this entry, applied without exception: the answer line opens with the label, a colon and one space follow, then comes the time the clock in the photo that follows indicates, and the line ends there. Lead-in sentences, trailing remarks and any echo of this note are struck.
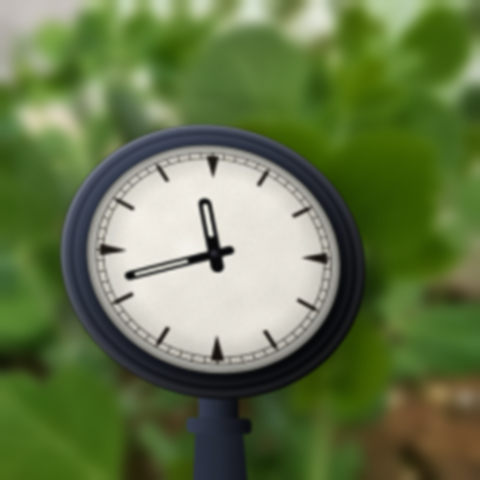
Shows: 11:42
